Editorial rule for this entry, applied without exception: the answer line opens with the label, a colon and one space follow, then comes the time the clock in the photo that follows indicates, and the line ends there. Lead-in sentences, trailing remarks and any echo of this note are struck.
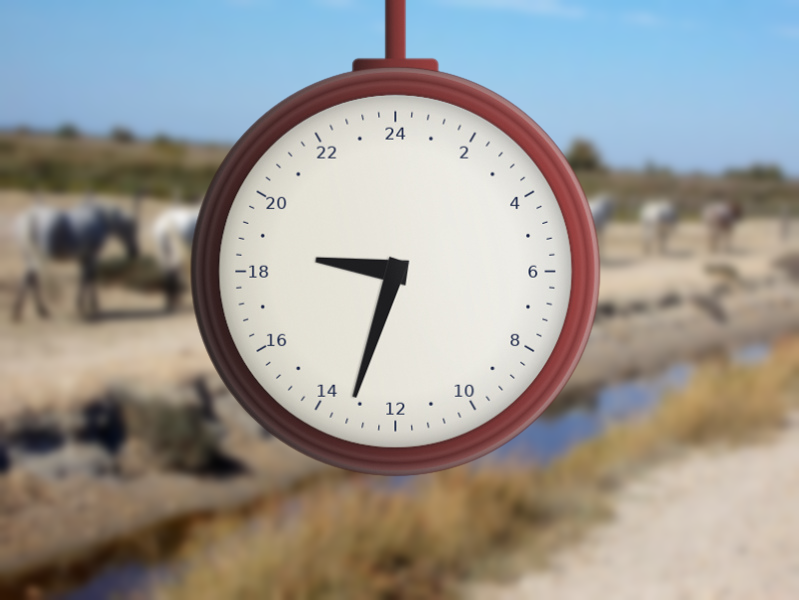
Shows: 18:33
